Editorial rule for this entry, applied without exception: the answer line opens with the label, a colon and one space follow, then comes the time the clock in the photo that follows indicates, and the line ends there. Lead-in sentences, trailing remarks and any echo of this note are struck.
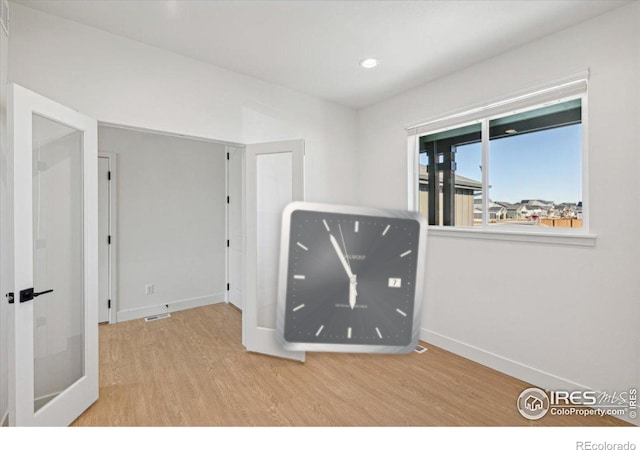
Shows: 5:54:57
